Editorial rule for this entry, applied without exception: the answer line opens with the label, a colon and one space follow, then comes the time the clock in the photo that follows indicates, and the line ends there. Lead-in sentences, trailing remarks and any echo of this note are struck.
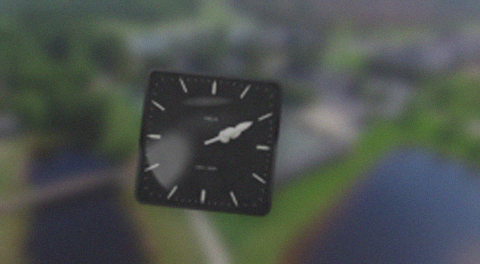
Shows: 2:10
